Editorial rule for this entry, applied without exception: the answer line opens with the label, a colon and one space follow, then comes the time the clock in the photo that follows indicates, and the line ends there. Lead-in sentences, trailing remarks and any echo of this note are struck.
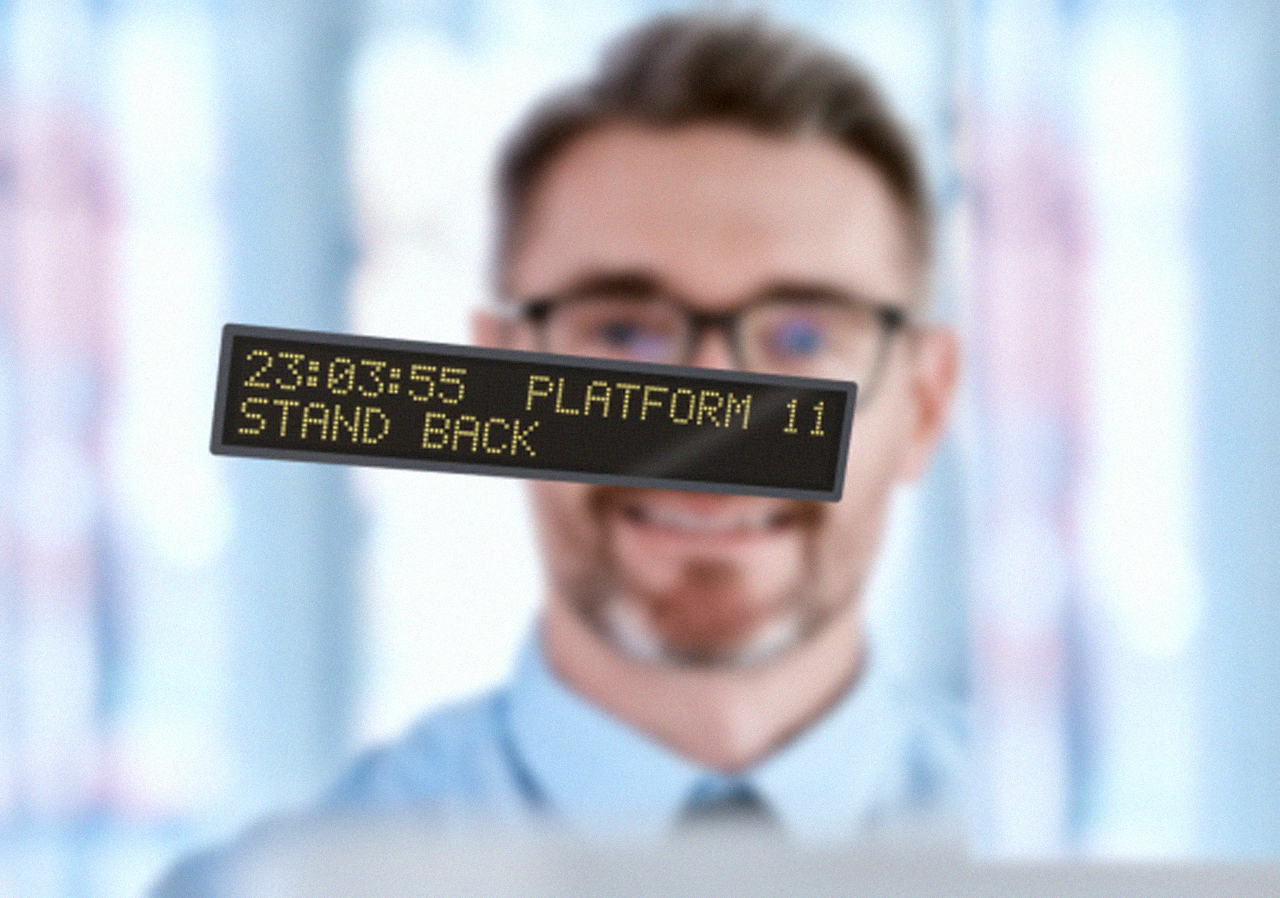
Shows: 23:03:55
